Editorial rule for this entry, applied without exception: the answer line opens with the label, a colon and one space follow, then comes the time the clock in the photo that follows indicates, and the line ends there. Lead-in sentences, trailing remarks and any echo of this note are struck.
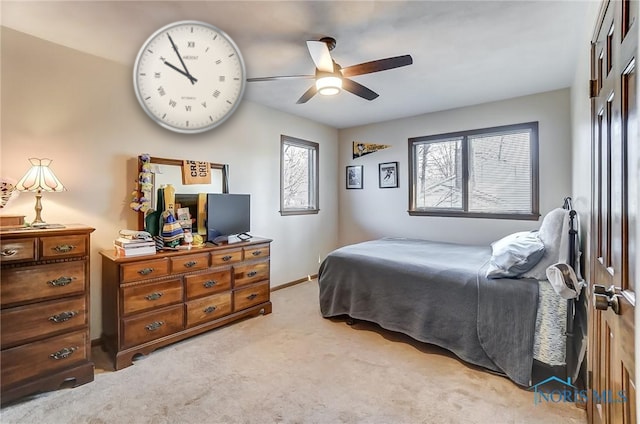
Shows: 9:55
